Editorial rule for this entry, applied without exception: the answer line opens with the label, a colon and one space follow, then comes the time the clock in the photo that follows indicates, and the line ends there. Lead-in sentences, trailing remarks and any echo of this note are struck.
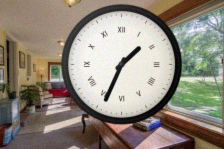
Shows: 1:34
